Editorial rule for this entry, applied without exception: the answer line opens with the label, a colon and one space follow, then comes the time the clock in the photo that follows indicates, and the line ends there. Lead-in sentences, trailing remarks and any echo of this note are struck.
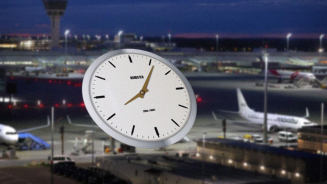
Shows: 8:06
